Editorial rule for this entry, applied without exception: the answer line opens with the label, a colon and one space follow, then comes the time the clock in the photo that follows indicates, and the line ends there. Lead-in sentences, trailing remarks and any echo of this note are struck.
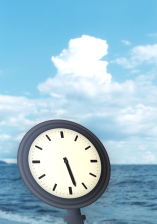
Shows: 5:28
